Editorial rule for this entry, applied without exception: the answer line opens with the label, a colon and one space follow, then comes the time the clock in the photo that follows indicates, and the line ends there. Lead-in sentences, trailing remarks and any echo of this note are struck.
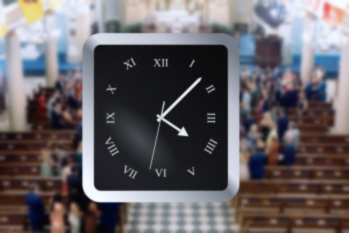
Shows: 4:07:32
